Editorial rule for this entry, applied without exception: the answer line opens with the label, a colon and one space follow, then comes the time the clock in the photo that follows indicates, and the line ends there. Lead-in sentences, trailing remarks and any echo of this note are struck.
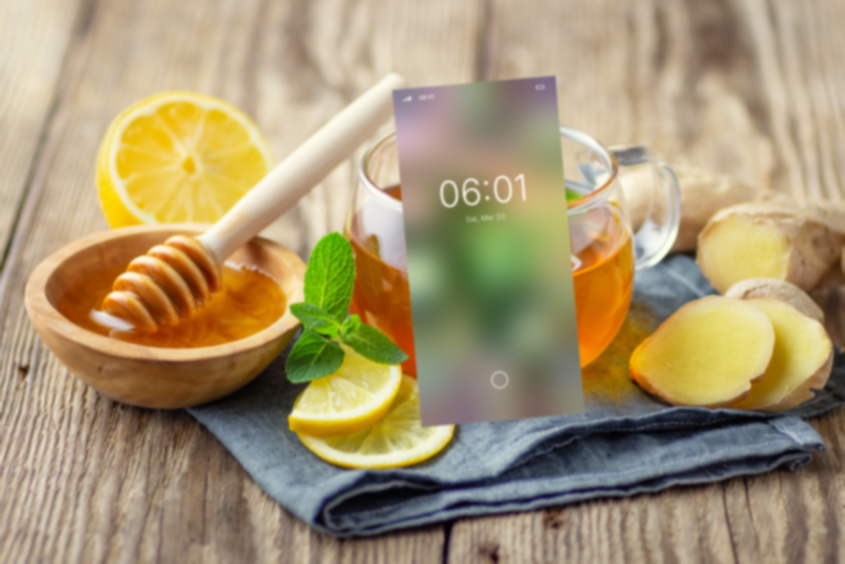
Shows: 6:01
